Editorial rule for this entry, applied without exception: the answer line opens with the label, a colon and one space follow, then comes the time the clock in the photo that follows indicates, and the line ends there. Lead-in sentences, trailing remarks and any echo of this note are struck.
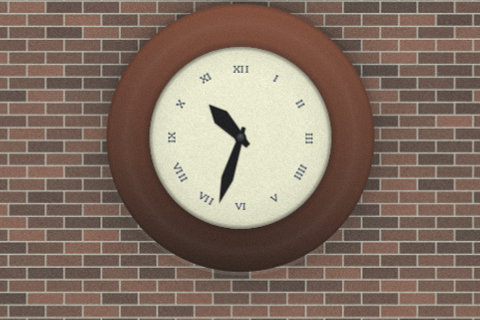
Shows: 10:33
